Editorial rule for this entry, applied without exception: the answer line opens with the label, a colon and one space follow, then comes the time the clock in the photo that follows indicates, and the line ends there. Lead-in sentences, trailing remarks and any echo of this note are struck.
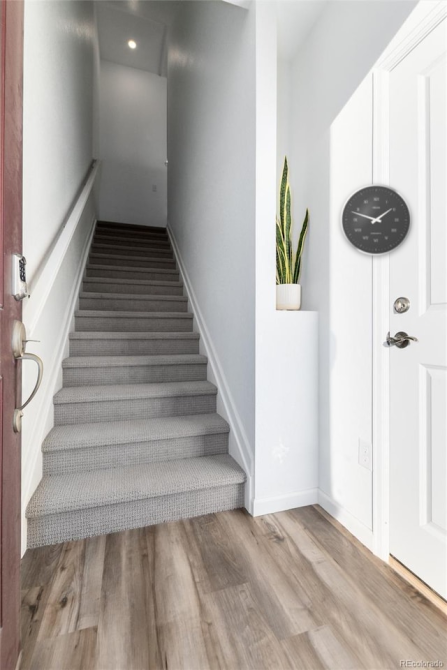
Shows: 1:48
